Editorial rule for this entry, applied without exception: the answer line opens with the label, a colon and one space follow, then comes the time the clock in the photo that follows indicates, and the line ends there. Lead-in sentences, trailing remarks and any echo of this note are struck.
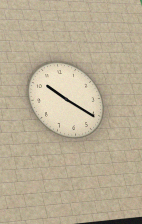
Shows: 10:21
